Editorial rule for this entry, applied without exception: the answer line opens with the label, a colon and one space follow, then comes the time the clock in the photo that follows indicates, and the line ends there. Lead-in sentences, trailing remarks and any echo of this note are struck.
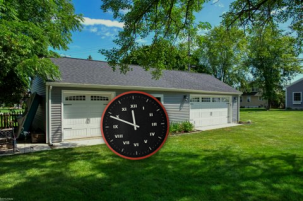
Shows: 11:49
